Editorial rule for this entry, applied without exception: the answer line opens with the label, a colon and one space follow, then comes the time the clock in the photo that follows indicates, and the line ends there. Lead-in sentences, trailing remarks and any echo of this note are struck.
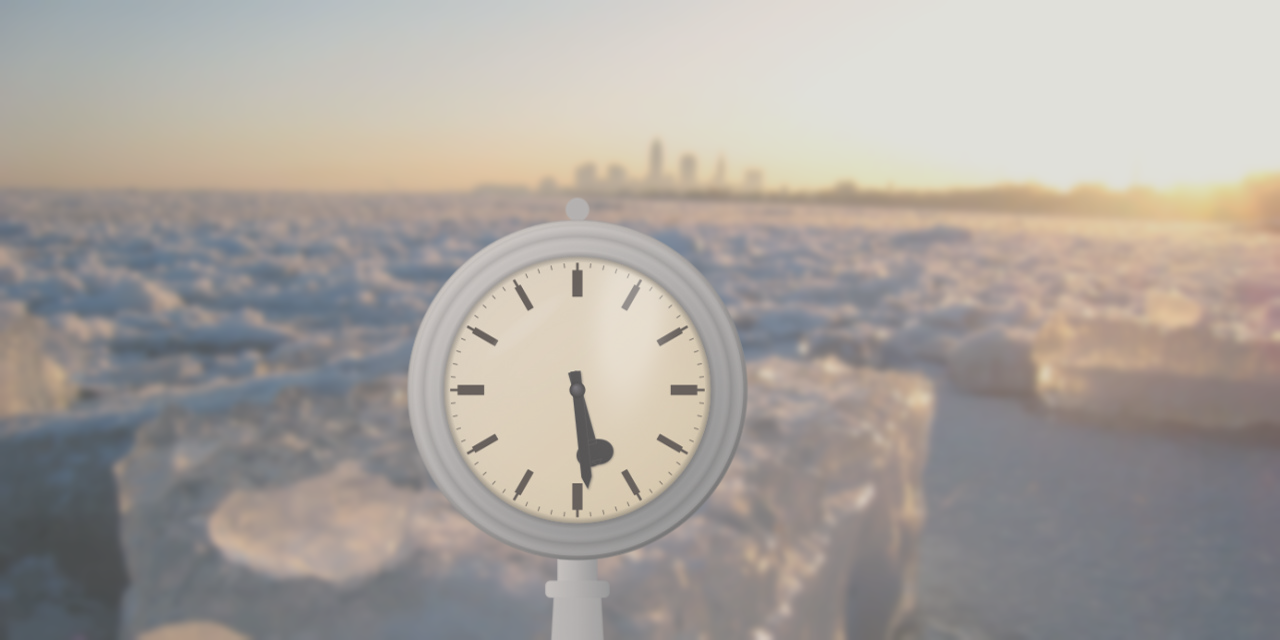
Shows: 5:29
